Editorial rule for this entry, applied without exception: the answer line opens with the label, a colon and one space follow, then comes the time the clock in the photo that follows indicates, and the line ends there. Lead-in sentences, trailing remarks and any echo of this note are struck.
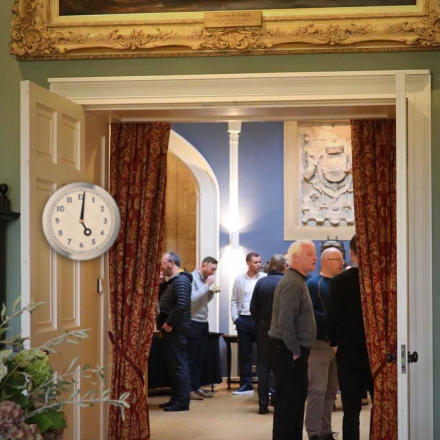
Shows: 5:01
